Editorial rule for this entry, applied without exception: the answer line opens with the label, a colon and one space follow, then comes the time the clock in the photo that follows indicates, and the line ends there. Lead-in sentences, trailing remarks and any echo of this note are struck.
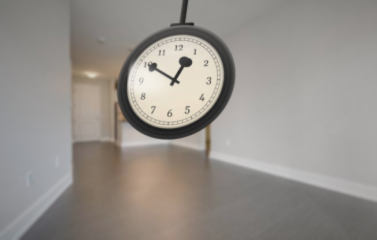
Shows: 12:50
